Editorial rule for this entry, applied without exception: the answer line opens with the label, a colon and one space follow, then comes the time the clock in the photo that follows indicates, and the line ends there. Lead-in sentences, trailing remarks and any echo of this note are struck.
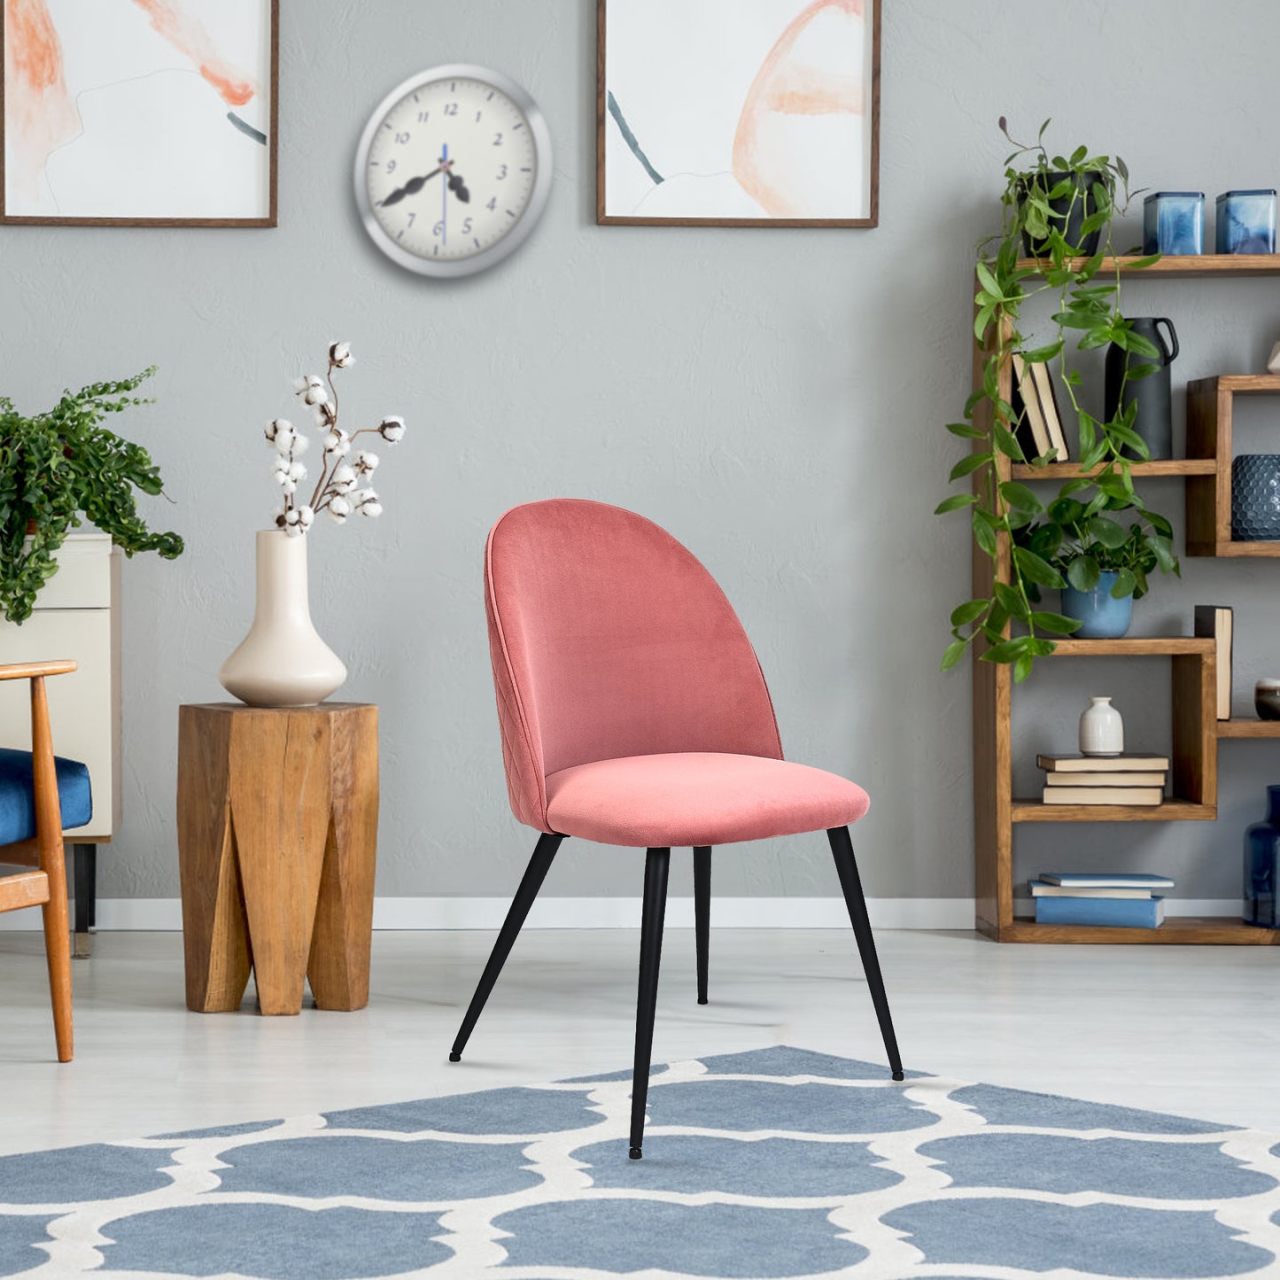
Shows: 4:39:29
